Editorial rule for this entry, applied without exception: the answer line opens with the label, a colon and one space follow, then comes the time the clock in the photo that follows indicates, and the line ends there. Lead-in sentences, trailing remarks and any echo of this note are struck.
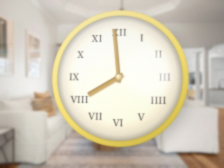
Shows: 7:59
